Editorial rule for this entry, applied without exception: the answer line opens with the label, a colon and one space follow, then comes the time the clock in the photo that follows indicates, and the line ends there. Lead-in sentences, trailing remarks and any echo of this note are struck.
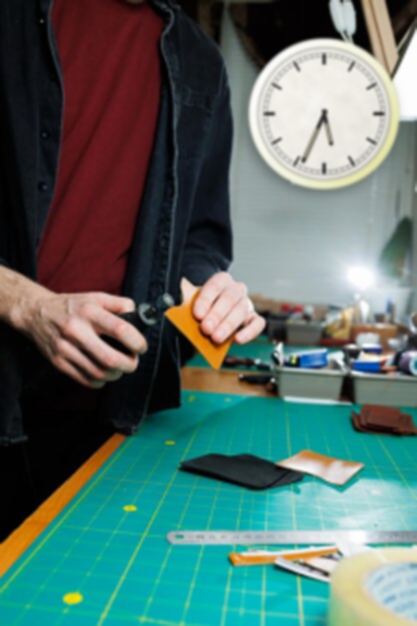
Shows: 5:34
